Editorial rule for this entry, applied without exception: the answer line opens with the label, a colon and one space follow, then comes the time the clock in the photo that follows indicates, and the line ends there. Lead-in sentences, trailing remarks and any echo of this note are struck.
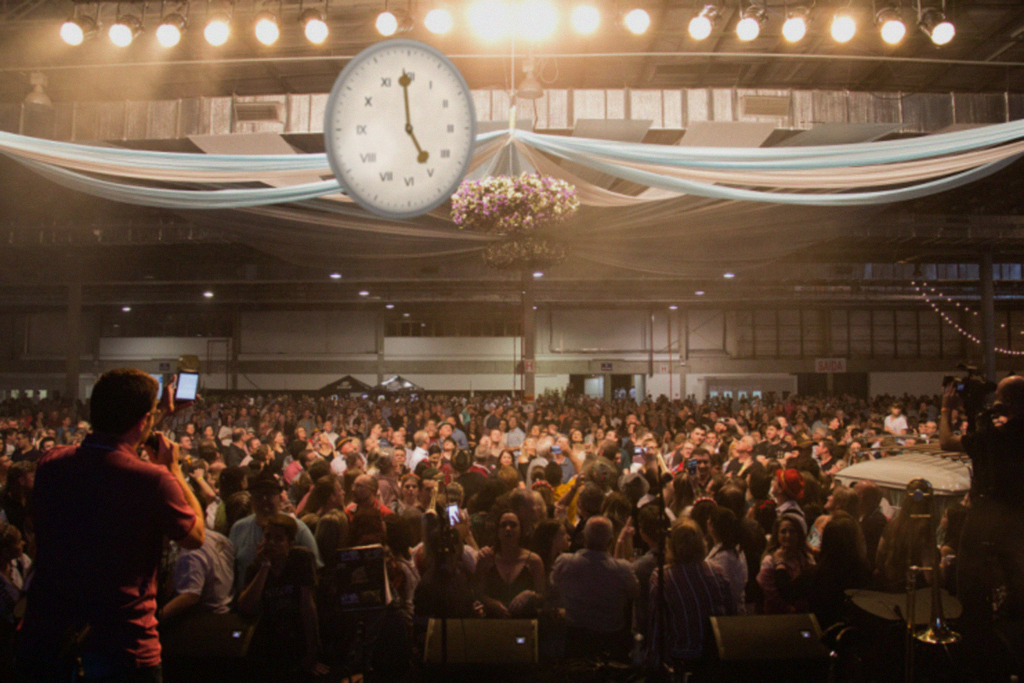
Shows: 4:59
